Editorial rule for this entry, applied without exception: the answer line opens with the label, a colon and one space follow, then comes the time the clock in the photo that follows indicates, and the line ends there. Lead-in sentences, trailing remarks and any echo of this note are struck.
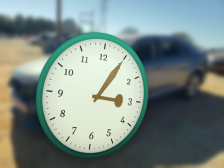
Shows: 3:05
